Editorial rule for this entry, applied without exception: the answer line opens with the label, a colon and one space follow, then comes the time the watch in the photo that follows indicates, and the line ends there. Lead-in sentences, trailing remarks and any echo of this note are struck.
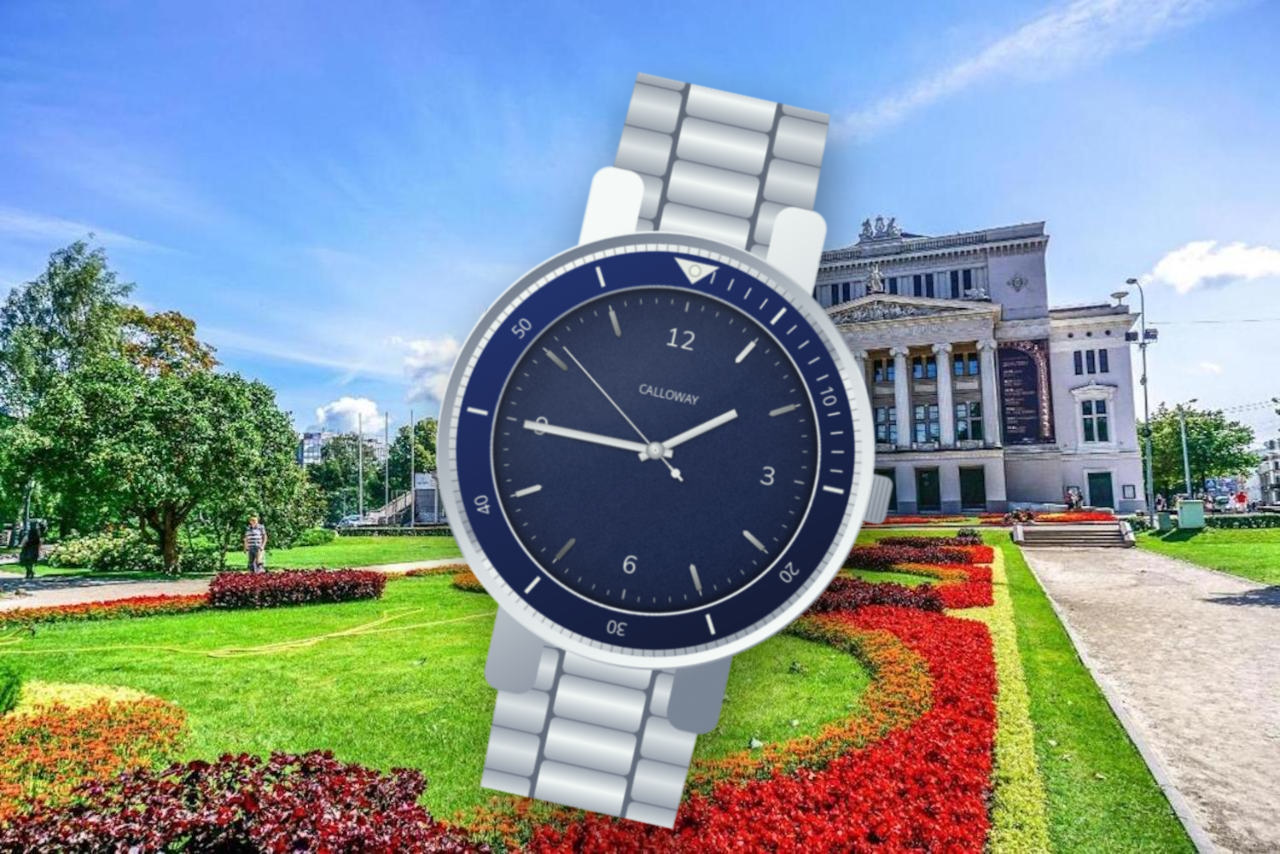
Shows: 1:44:51
